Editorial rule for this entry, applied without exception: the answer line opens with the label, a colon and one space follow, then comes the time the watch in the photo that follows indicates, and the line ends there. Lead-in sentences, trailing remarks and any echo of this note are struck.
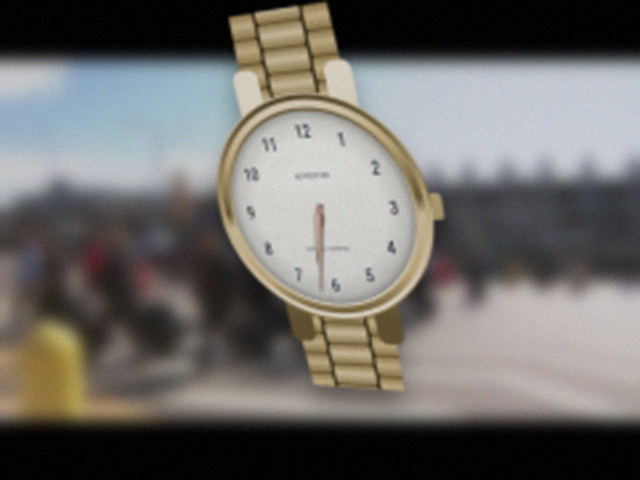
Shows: 6:32
